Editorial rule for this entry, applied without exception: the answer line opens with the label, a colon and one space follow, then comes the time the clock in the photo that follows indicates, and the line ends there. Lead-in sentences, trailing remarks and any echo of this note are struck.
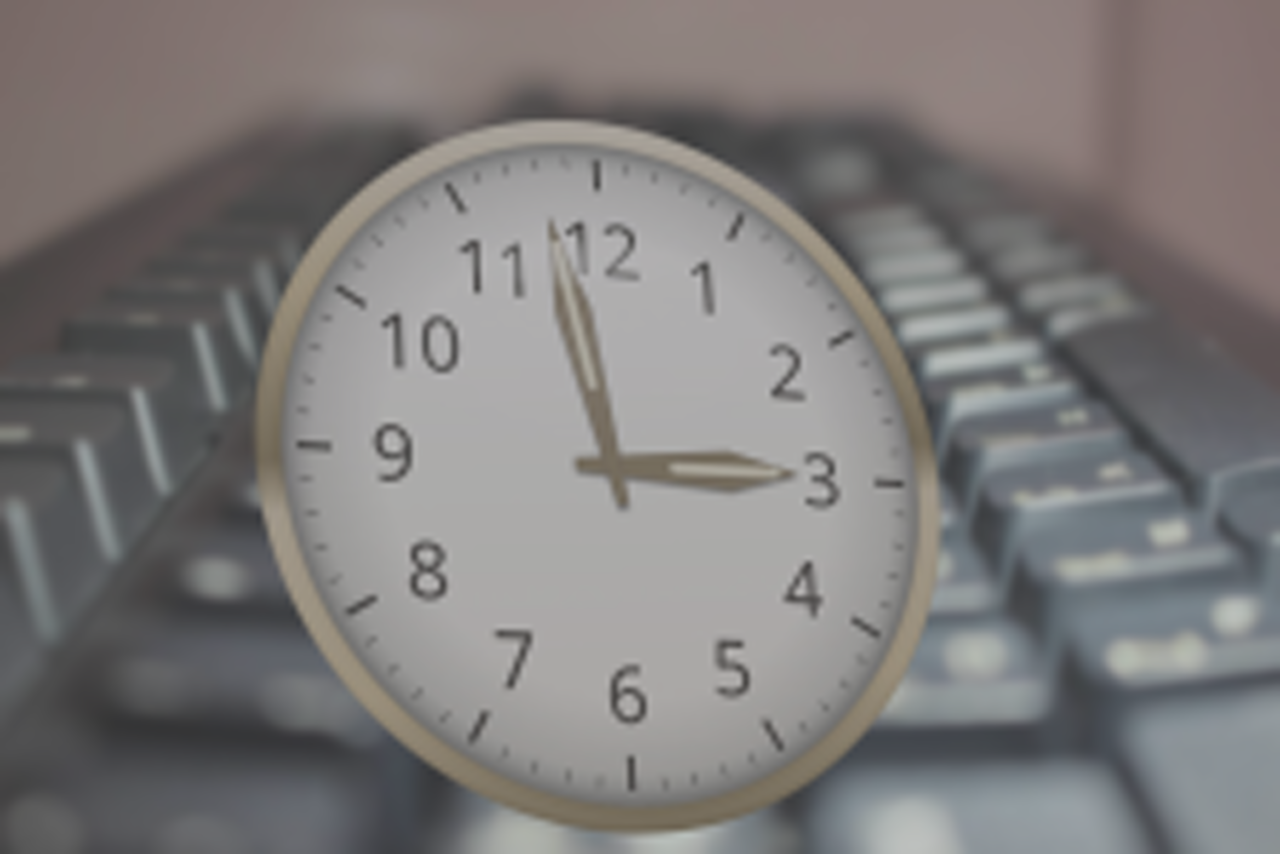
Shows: 2:58
